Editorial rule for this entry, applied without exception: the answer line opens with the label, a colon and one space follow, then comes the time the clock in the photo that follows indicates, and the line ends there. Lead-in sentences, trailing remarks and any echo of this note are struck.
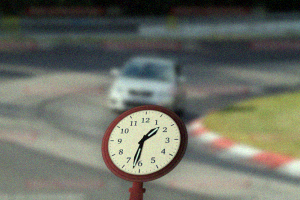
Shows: 1:32
